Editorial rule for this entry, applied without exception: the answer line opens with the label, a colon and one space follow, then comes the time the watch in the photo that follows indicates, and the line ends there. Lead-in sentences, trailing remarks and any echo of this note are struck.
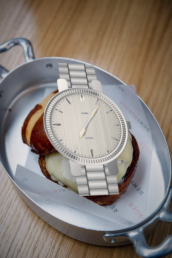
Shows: 7:06
